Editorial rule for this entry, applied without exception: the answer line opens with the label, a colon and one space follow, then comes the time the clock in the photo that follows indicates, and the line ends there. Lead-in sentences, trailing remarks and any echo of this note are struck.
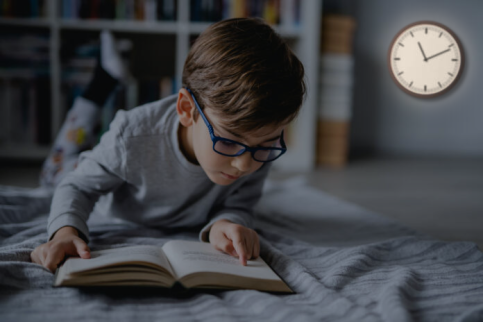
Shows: 11:11
